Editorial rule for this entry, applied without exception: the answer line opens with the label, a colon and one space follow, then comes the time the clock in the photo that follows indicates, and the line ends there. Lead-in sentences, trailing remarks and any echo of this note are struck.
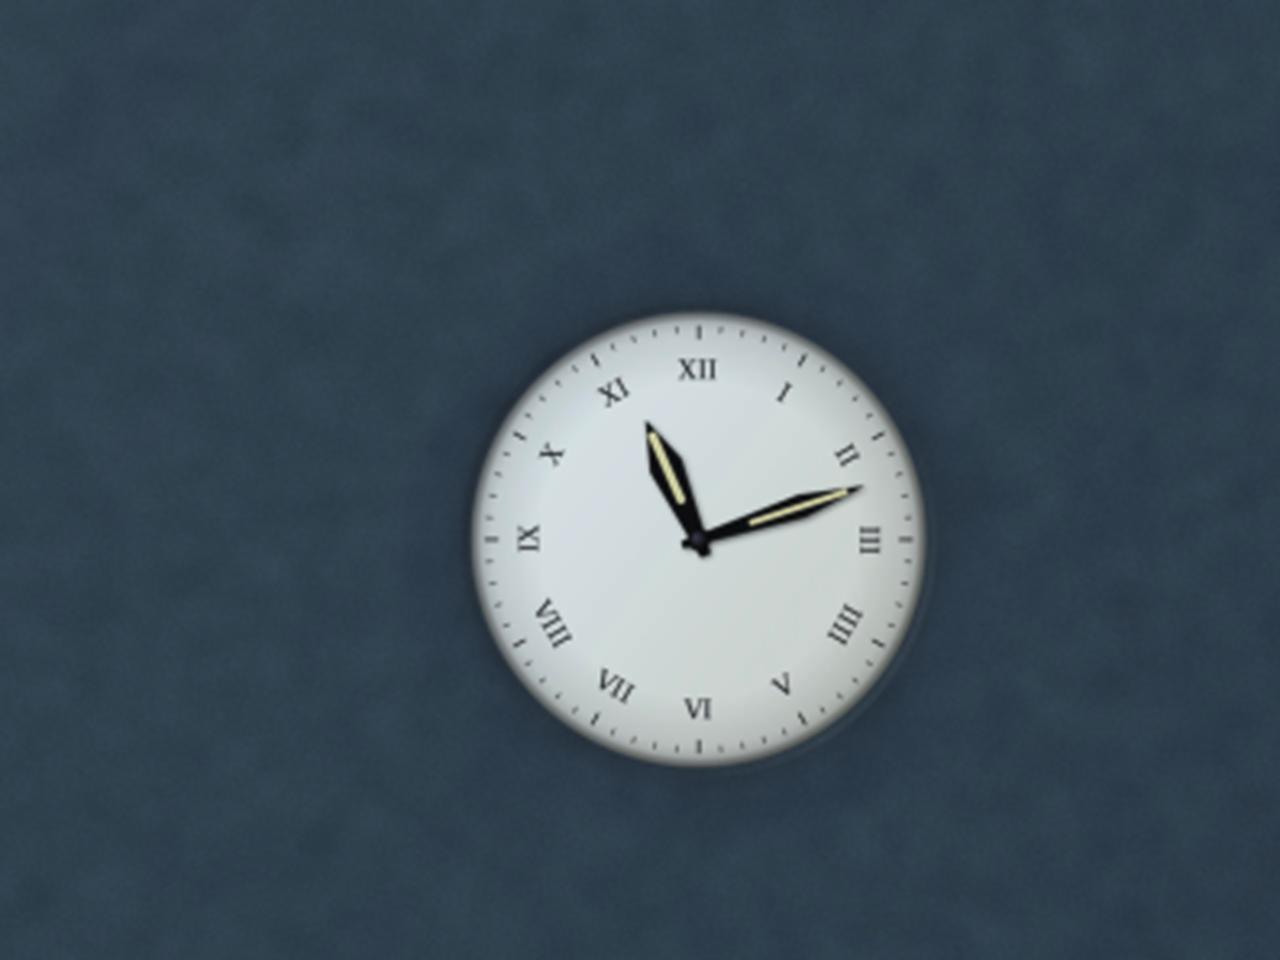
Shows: 11:12
